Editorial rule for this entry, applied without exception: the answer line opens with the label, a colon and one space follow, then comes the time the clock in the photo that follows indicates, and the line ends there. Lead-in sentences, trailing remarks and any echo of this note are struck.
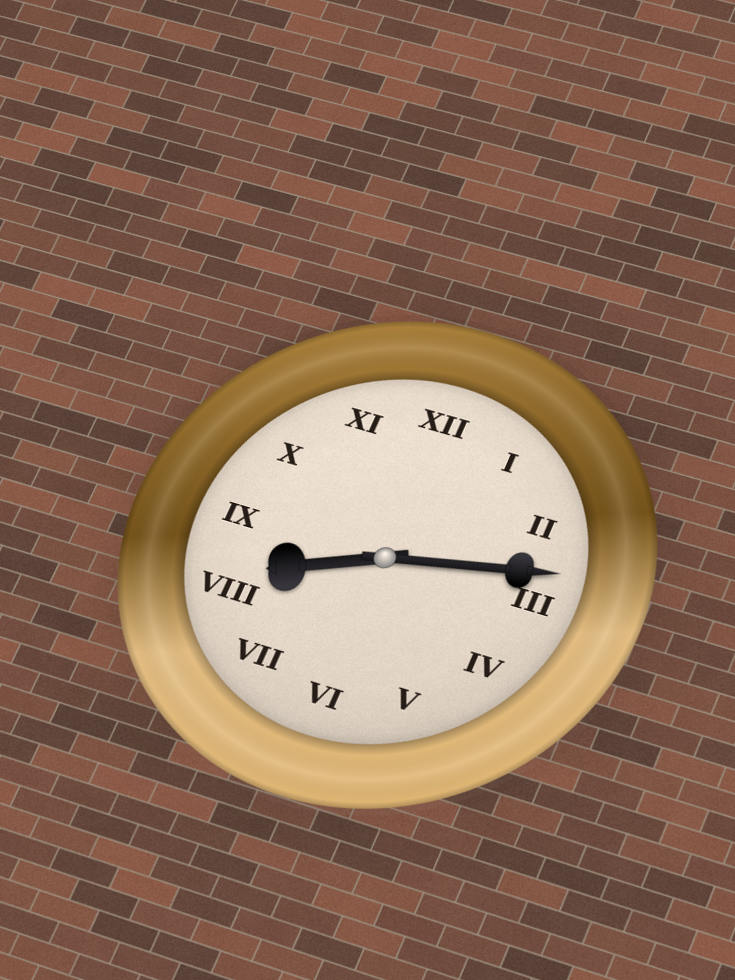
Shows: 8:13
